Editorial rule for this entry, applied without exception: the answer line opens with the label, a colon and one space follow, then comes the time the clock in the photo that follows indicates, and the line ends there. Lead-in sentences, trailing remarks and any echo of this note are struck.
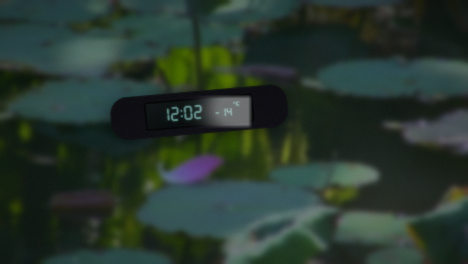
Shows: 12:02
